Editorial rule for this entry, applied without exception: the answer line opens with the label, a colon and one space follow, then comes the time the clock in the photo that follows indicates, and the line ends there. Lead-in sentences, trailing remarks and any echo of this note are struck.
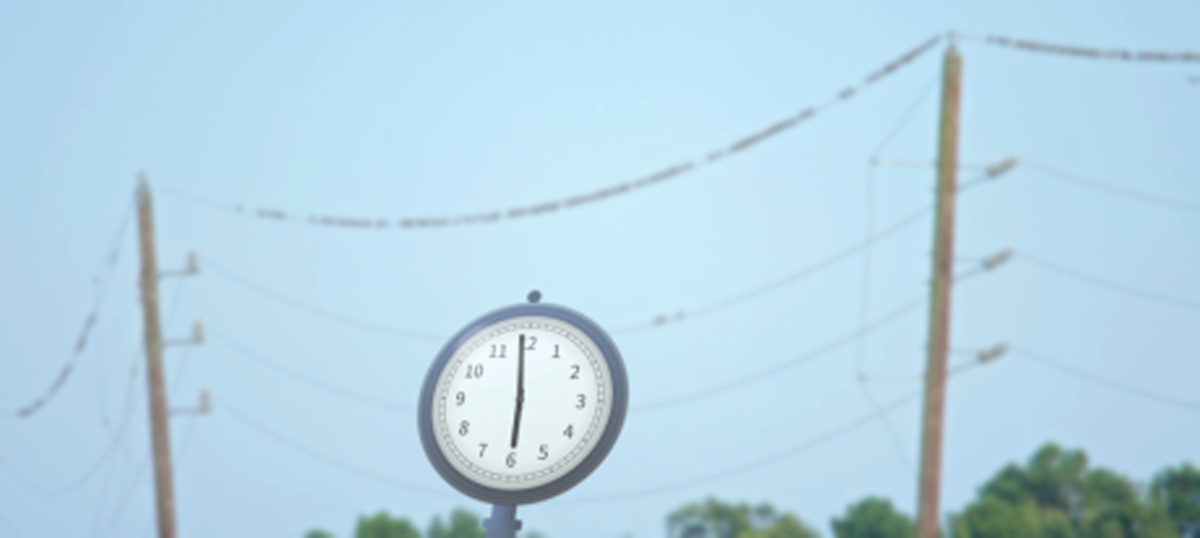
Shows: 5:59
